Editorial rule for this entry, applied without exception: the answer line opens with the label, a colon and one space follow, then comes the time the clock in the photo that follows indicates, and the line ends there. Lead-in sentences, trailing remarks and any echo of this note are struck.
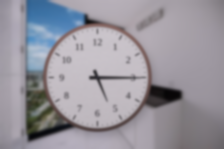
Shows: 5:15
